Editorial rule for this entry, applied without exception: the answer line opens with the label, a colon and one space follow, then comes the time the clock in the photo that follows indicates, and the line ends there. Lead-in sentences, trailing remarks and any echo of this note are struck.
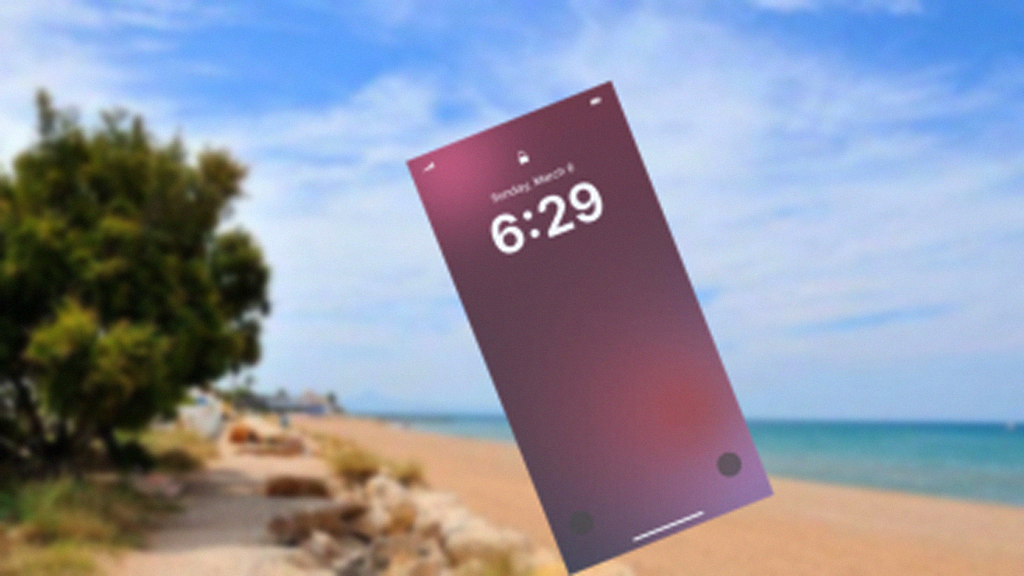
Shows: 6:29
